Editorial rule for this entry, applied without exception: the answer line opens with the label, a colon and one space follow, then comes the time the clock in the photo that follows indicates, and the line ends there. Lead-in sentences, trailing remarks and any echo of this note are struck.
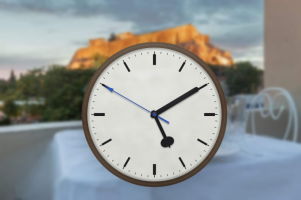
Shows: 5:09:50
